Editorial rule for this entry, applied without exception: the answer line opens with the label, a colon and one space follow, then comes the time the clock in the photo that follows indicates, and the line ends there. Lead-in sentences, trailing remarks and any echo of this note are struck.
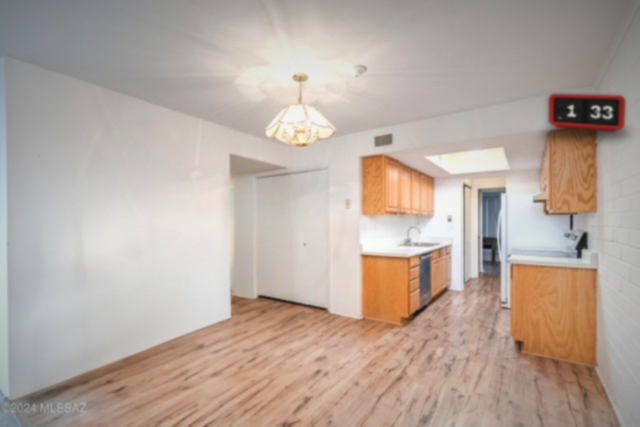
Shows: 1:33
